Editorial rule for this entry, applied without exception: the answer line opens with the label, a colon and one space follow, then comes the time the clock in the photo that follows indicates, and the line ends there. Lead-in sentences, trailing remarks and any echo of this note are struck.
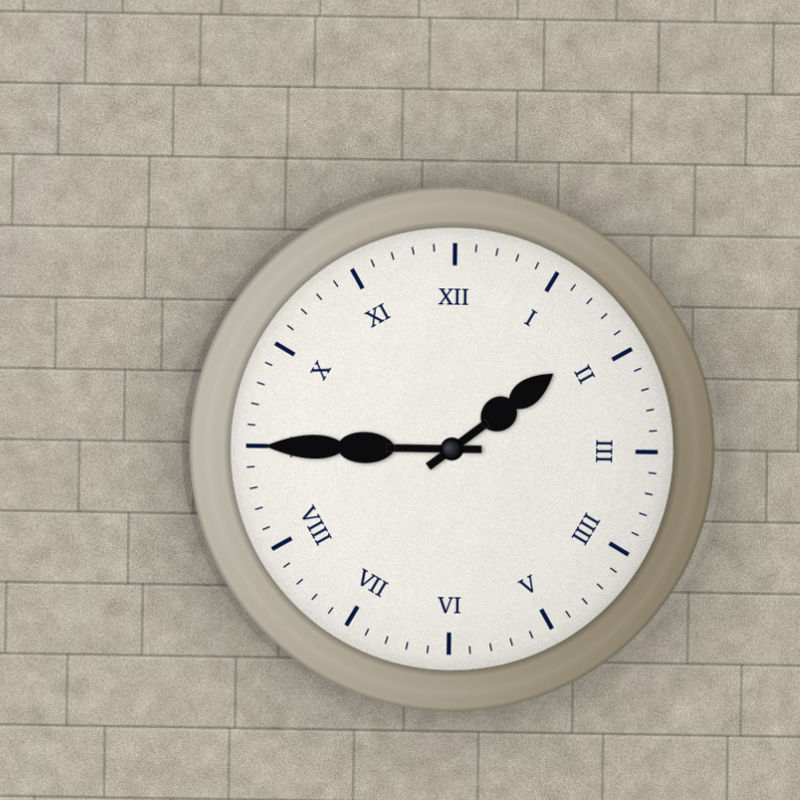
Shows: 1:45
